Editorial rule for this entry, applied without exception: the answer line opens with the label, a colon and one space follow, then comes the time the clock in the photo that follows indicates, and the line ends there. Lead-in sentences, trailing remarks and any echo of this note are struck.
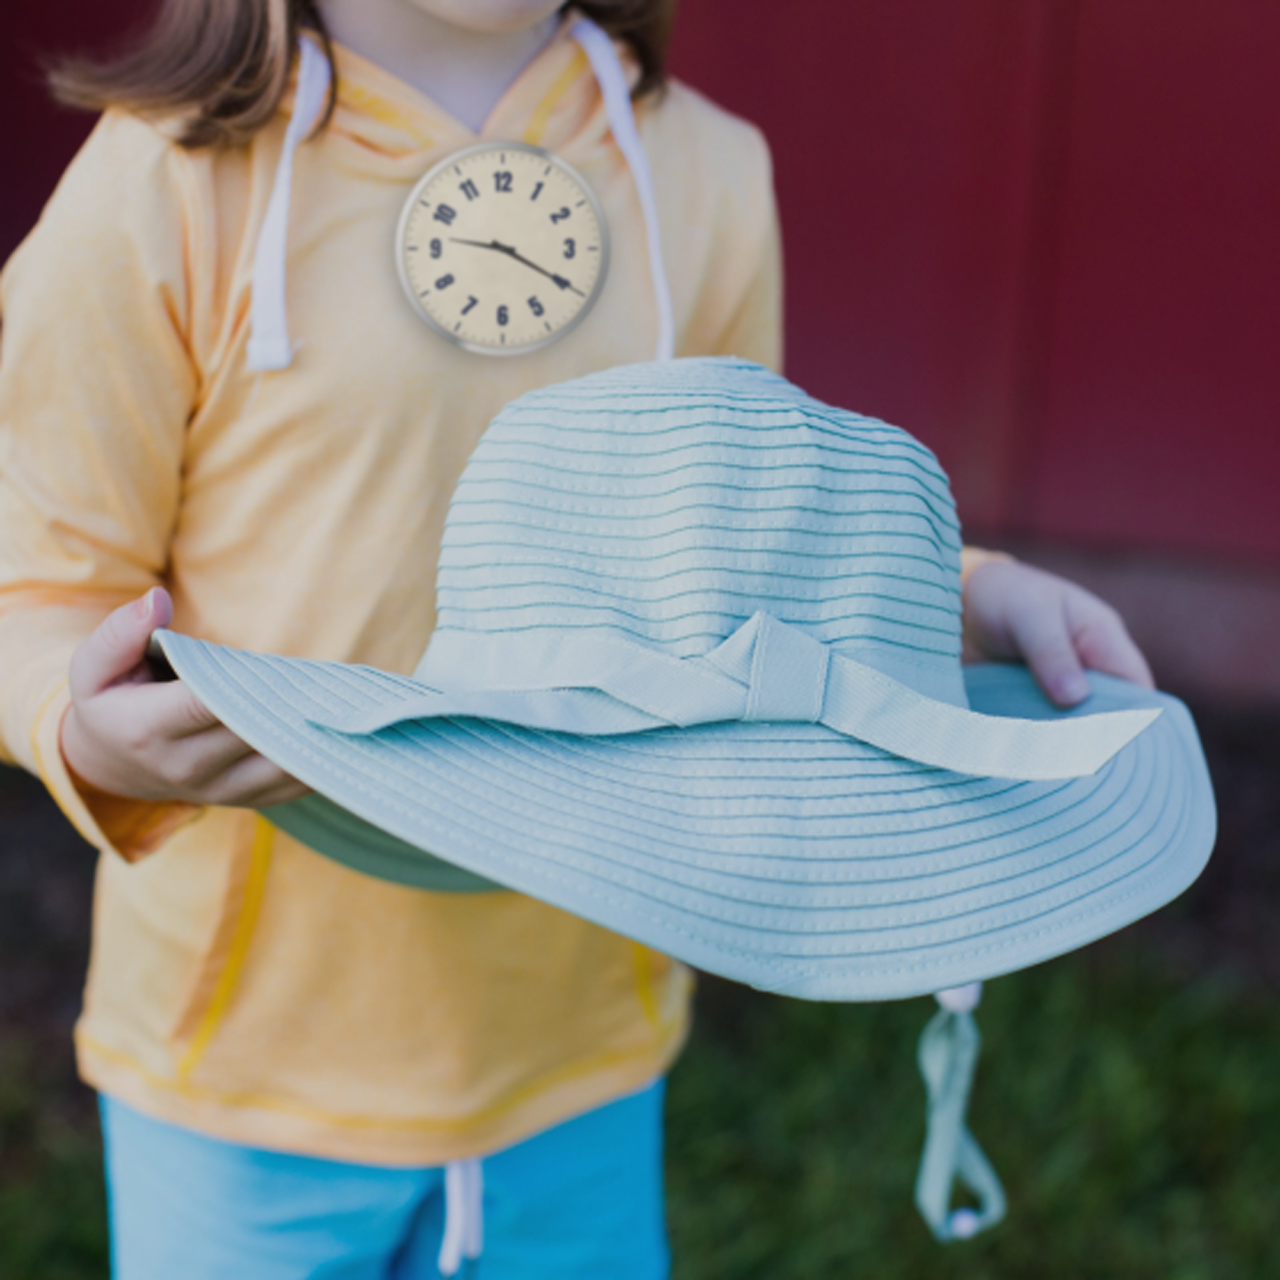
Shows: 9:20
